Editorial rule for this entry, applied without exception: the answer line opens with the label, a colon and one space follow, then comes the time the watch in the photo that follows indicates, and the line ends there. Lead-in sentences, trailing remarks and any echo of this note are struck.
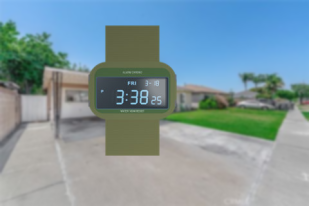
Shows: 3:38:25
